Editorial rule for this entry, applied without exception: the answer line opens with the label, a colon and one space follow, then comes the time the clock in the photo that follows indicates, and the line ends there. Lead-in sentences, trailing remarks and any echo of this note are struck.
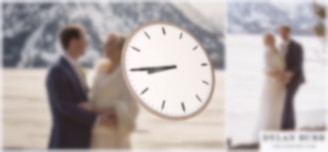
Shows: 8:45
